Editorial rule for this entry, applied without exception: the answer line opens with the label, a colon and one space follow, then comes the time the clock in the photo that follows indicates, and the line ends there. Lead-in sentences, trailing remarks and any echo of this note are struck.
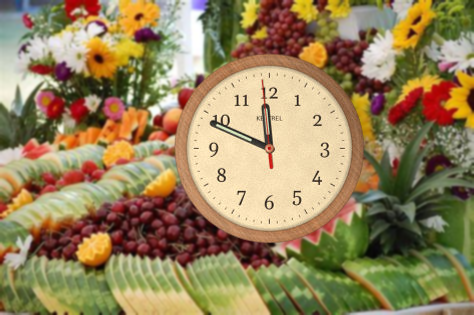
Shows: 11:48:59
